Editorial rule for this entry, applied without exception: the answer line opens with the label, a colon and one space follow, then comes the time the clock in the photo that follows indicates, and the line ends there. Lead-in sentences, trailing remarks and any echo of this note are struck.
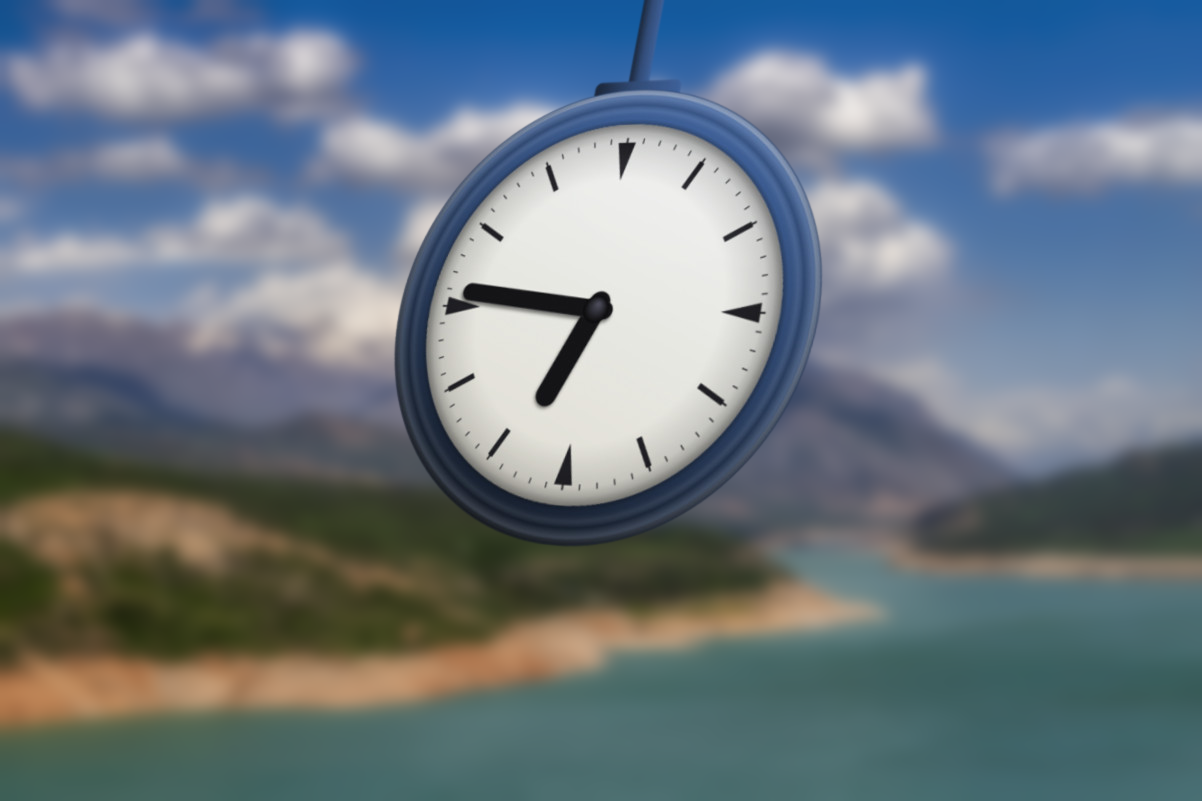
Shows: 6:46
